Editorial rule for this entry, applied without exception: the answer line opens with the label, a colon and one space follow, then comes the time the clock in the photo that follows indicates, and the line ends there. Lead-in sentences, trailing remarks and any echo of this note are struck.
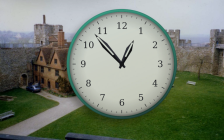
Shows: 12:53
